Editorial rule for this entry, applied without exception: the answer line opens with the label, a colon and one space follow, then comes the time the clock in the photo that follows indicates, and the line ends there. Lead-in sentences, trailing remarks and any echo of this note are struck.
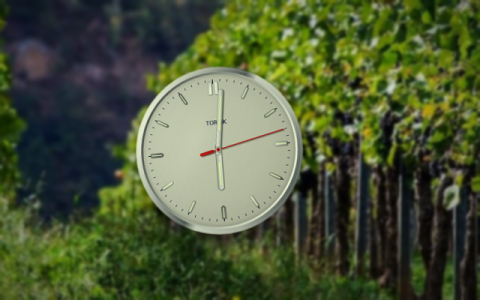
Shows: 6:01:13
